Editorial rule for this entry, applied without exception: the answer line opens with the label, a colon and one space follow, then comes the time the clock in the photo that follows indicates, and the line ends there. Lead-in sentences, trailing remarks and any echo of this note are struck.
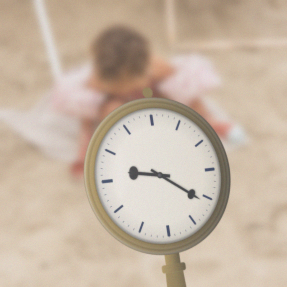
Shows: 9:21
